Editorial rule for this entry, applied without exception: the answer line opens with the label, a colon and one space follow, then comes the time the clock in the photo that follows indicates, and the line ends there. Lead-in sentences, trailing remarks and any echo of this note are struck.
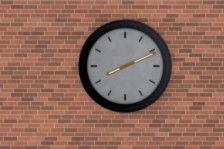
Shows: 8:11
